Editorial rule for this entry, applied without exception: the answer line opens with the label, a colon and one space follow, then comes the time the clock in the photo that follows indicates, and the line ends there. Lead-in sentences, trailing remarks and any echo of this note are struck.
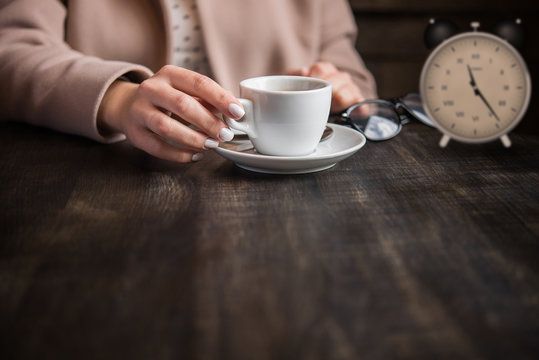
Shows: 11:24
